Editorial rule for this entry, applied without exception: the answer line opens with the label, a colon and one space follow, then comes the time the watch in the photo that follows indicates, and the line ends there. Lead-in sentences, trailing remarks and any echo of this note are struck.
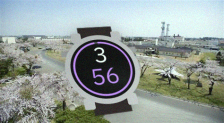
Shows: 3:56
